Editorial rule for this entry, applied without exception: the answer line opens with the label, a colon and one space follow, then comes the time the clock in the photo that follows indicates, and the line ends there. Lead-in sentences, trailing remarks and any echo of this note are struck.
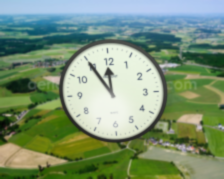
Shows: 11:55
